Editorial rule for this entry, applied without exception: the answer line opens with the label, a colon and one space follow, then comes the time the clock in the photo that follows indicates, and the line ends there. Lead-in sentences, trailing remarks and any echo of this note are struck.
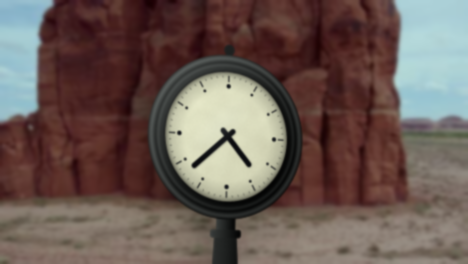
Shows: 4:38
